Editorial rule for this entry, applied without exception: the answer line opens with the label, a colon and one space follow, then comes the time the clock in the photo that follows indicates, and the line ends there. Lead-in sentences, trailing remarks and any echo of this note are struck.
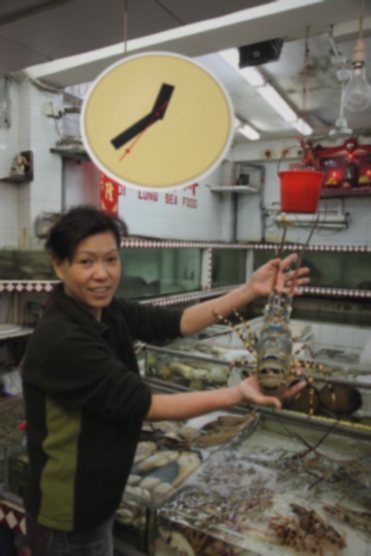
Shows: 12:38:36
